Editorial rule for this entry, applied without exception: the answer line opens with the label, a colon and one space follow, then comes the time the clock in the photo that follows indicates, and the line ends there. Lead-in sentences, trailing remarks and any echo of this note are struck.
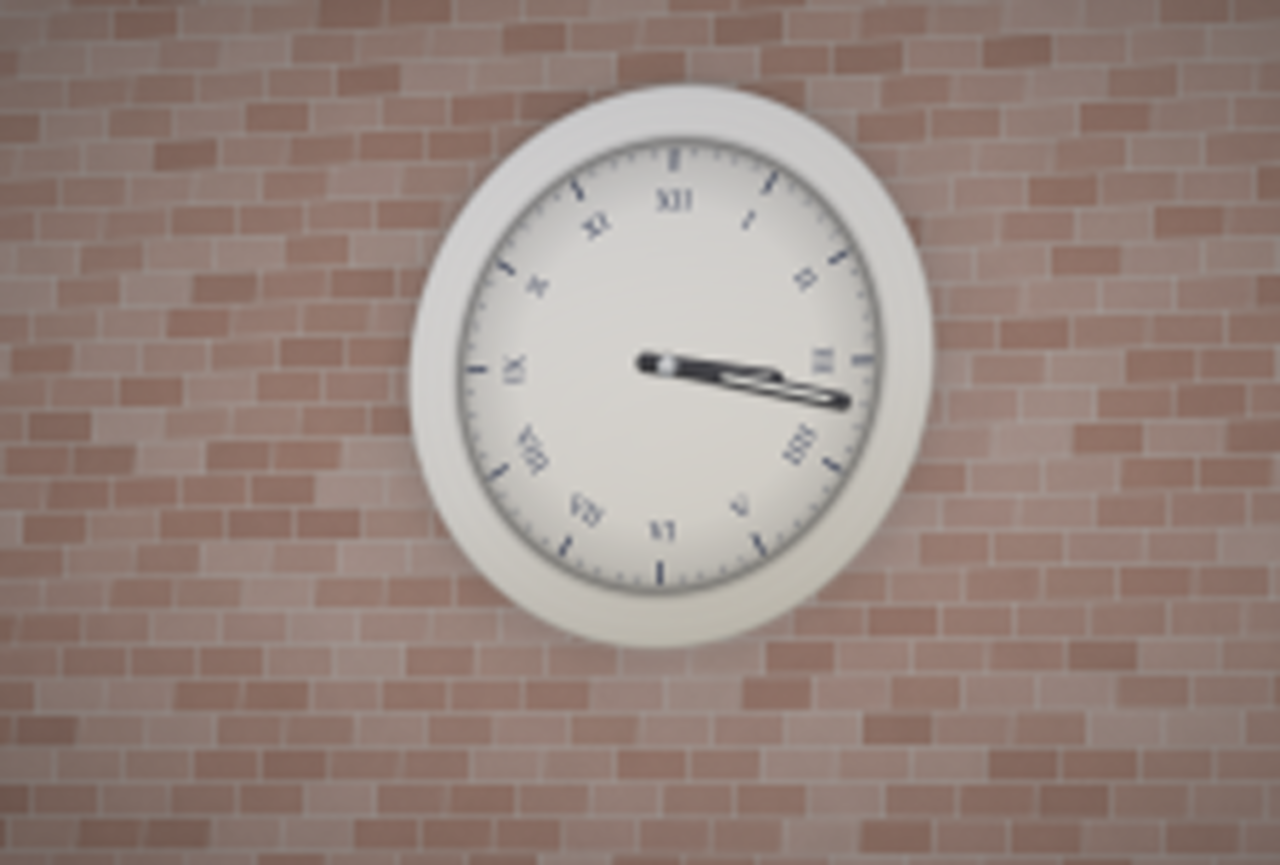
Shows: 3:17
